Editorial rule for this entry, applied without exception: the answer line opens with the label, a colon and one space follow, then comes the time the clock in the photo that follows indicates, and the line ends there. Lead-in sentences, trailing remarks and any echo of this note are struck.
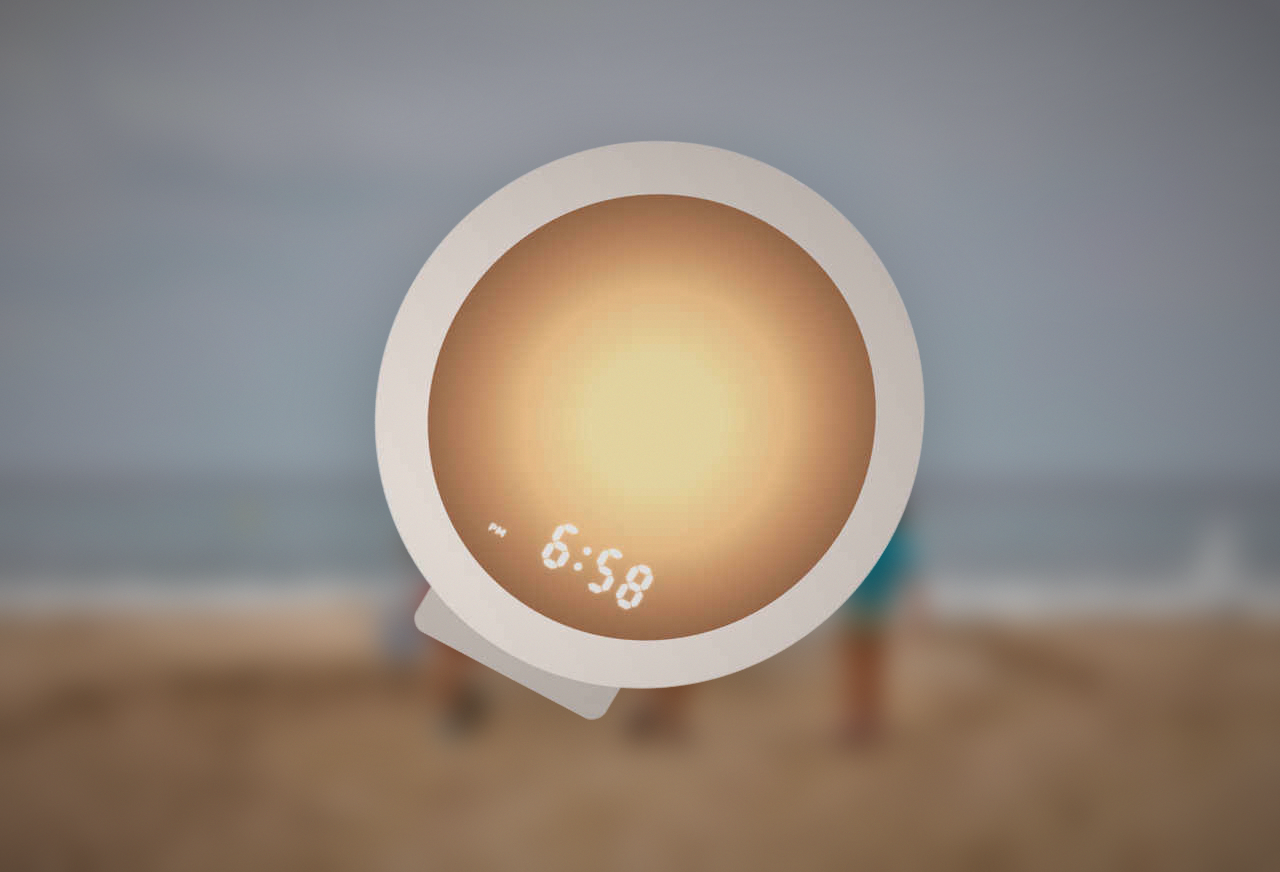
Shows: 6:58
